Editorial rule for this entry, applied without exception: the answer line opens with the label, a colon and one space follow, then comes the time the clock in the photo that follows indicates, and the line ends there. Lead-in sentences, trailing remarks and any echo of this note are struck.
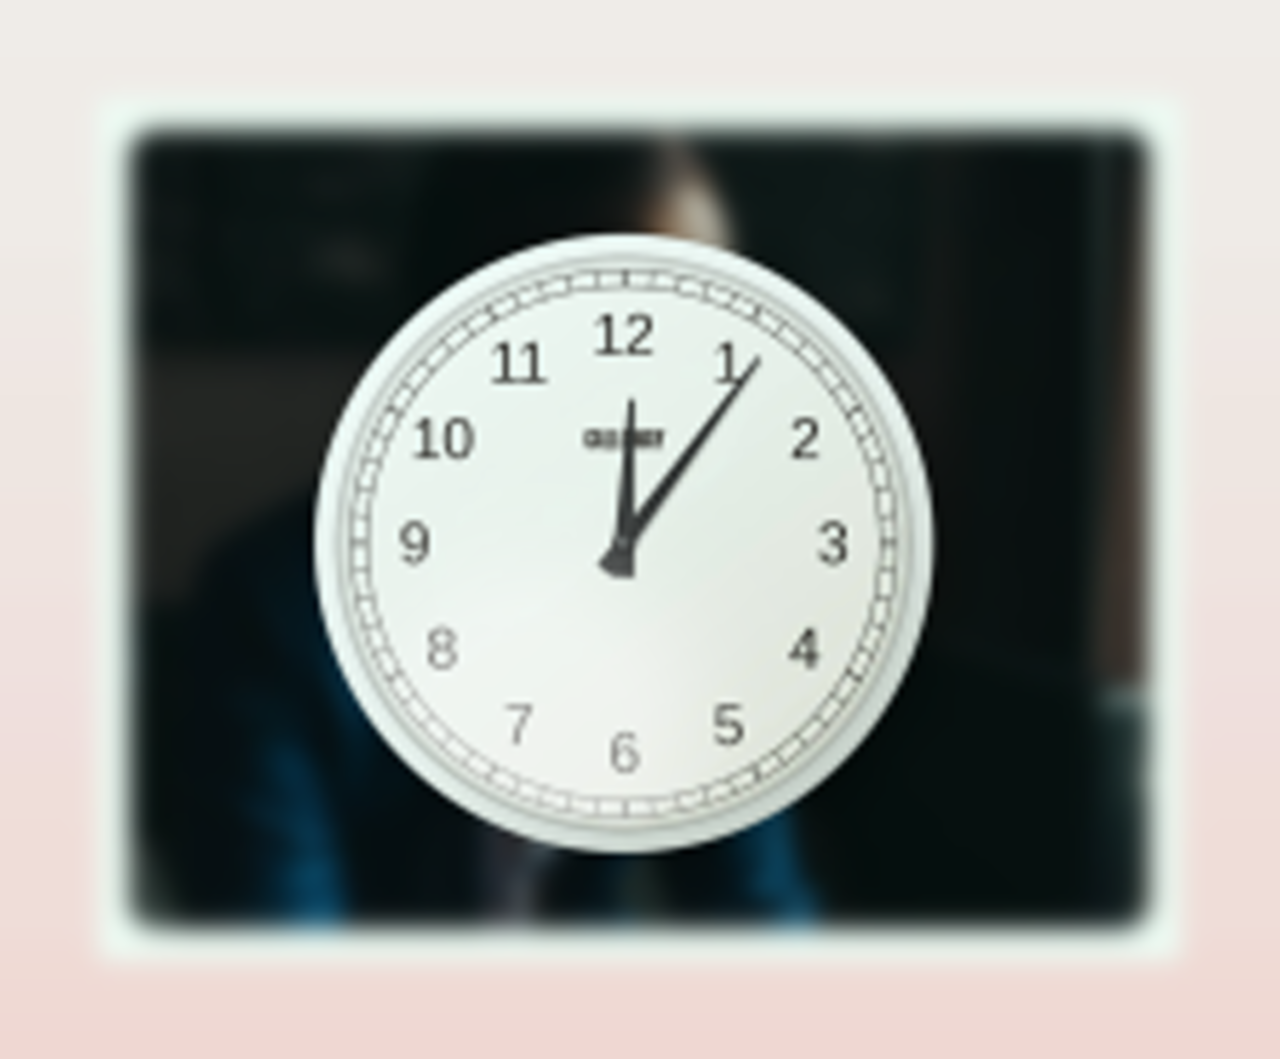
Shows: 12:06
